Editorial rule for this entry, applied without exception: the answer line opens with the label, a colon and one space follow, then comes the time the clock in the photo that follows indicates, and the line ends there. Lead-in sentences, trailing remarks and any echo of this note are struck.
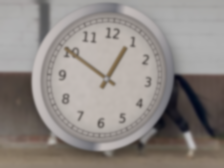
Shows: 12:50
